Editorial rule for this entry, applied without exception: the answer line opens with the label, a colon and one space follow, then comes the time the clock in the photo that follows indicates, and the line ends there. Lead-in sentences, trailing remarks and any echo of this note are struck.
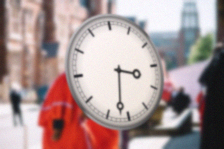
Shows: 3:32
